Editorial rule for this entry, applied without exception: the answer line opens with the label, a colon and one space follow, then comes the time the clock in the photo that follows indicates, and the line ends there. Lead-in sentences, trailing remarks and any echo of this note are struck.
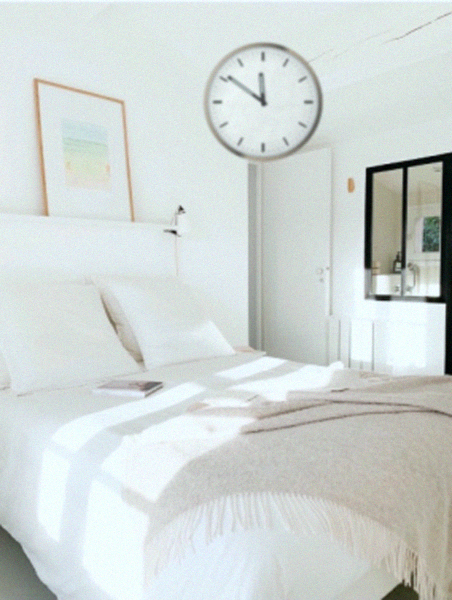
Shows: 11:51
